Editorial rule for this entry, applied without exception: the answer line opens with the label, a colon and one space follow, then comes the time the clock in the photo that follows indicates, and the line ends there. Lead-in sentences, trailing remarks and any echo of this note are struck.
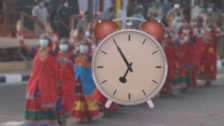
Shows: 6:55
